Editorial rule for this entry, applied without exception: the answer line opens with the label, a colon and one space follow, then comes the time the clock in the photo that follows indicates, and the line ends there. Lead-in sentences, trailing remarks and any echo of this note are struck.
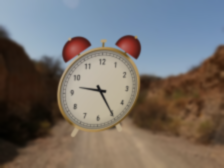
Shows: 9:25
